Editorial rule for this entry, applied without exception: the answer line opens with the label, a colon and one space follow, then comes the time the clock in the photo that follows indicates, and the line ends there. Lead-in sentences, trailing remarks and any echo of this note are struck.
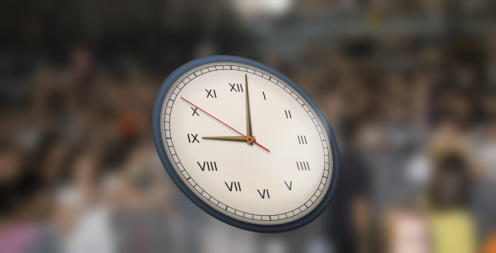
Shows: 9:01:51
